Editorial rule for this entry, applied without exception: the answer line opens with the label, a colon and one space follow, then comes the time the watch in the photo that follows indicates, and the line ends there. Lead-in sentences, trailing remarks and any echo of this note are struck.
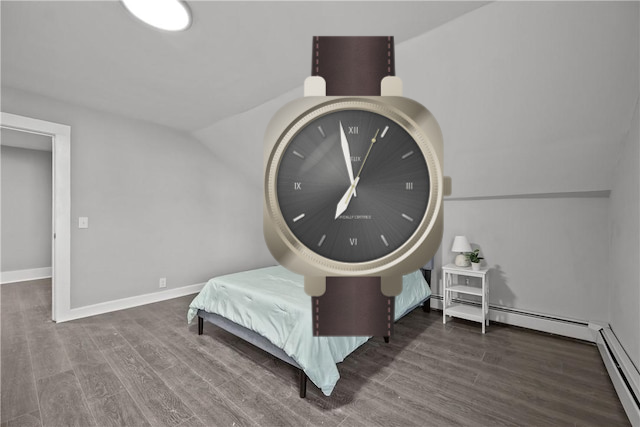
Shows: 6:58:04
